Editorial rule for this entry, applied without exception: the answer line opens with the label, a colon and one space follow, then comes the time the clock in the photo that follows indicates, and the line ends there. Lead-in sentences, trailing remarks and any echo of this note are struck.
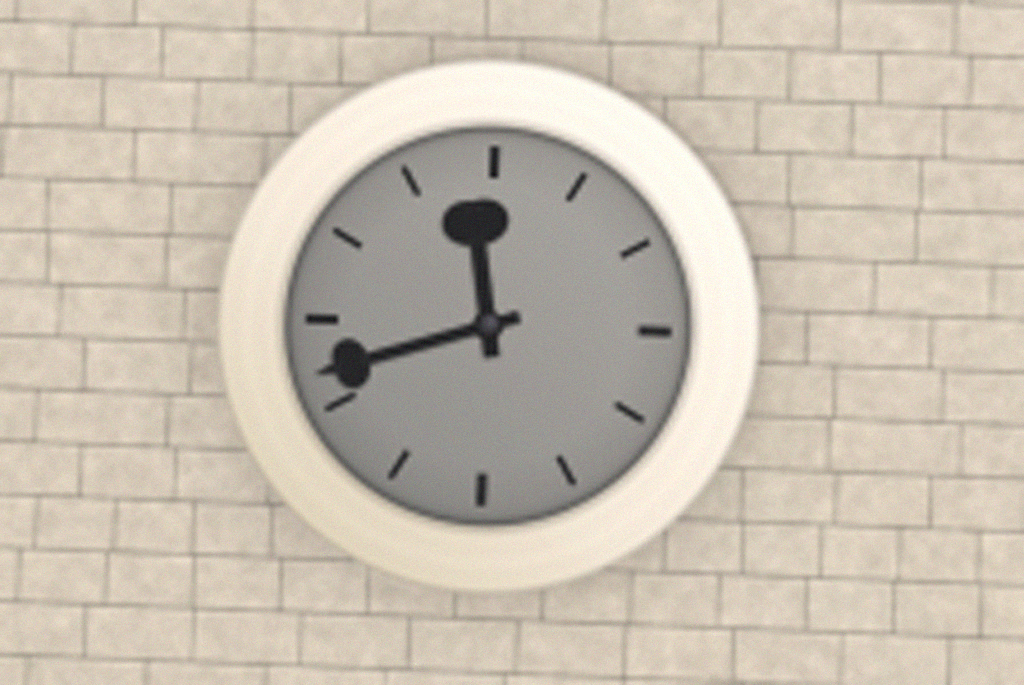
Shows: 11:42
